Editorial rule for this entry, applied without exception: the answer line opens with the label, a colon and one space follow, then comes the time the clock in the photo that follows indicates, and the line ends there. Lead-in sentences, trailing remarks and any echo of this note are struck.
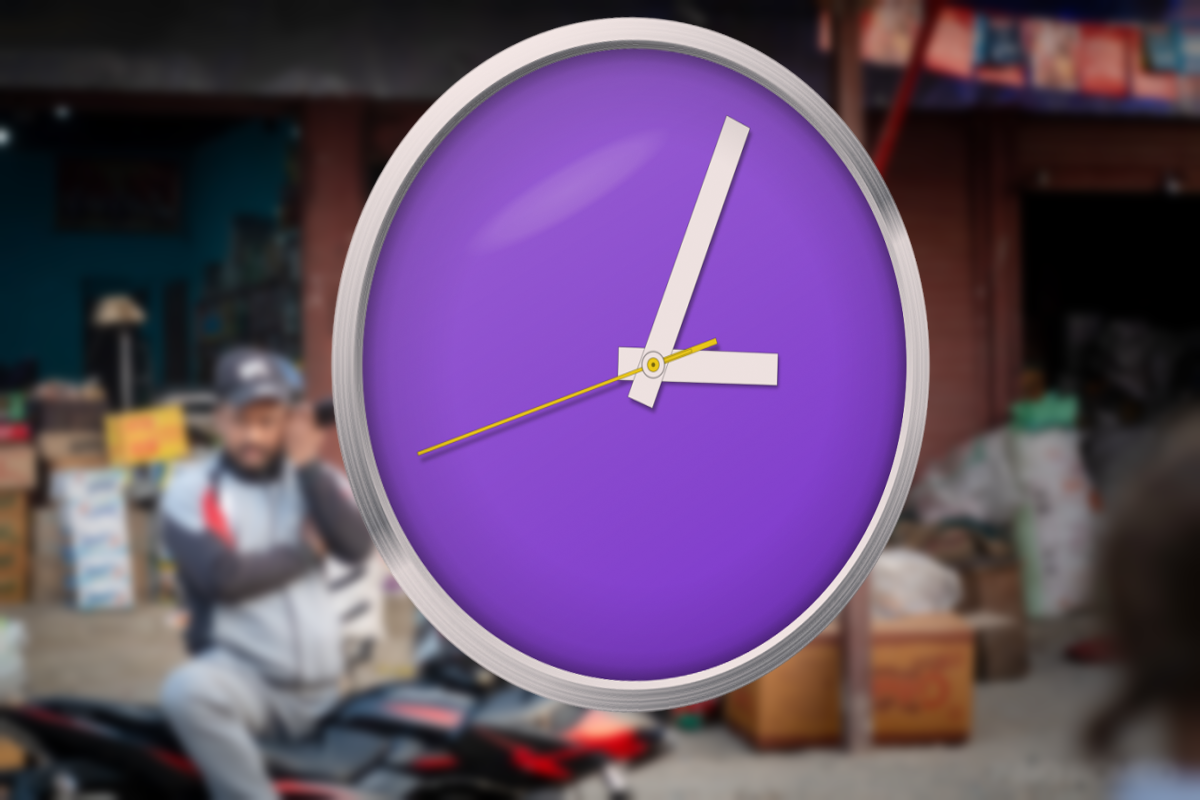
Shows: 3:03:42
